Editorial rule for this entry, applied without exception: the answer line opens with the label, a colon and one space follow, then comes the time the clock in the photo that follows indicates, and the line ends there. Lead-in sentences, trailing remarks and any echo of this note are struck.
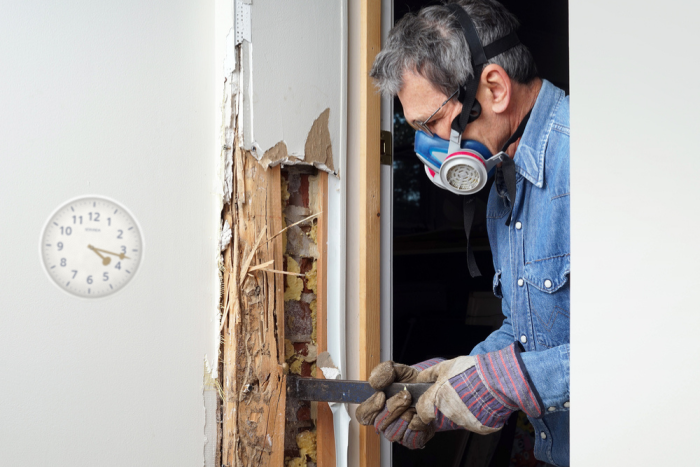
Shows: 4:17
